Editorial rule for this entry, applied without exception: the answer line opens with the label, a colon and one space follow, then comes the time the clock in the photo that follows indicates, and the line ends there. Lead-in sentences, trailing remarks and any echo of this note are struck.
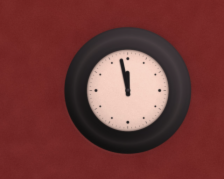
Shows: 11:58
